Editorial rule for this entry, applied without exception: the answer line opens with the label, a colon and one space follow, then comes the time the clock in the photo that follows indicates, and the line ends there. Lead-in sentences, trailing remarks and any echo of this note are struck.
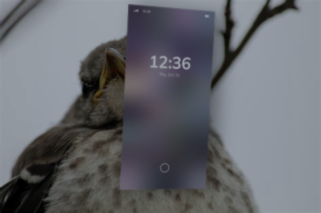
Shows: 12:36
